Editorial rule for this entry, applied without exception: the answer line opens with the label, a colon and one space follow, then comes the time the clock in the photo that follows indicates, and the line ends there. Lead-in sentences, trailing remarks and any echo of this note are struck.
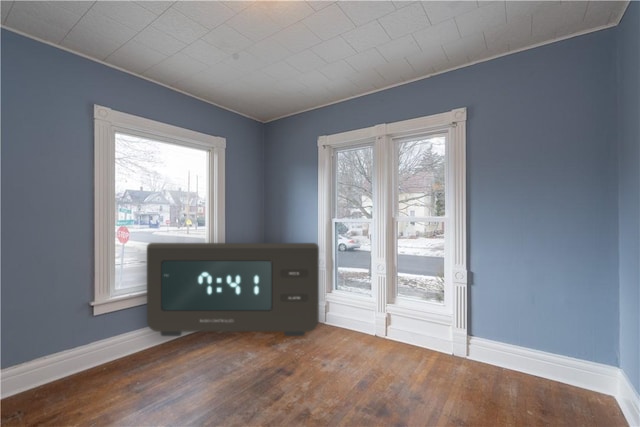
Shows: 7:41
